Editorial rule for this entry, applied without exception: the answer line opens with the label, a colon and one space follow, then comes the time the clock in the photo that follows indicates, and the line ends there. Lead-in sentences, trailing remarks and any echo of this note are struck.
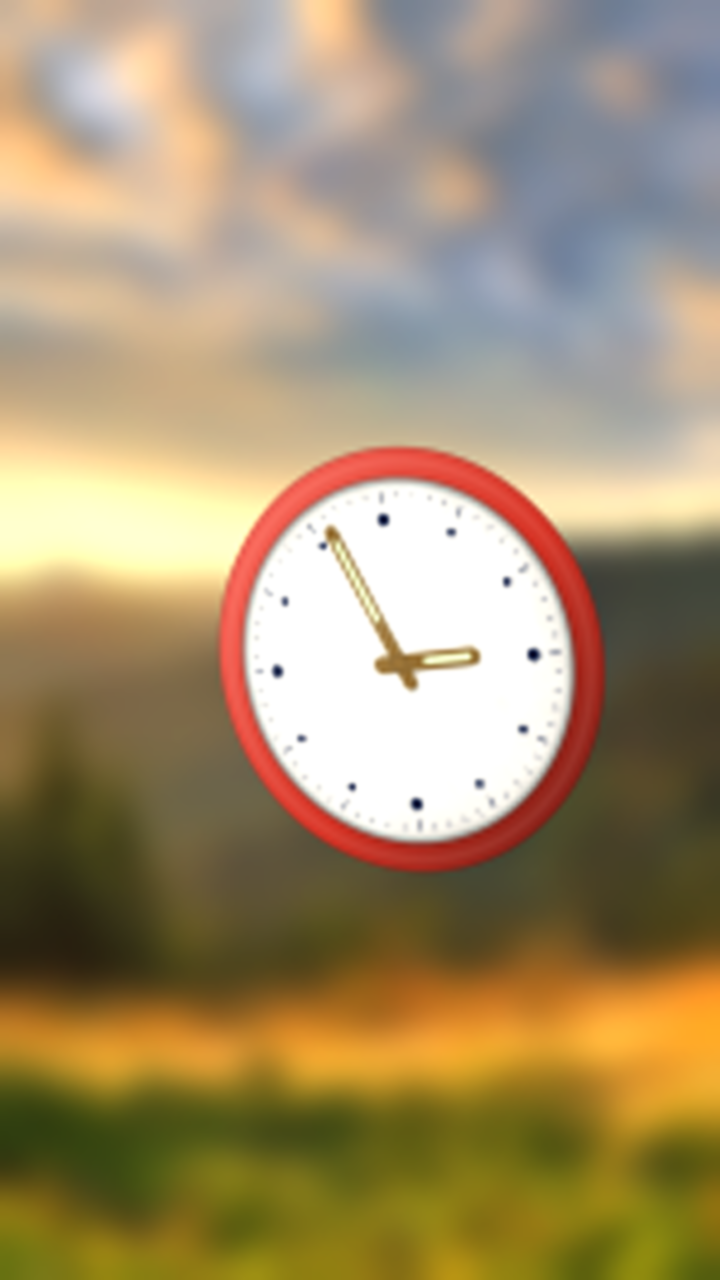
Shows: 2:56
